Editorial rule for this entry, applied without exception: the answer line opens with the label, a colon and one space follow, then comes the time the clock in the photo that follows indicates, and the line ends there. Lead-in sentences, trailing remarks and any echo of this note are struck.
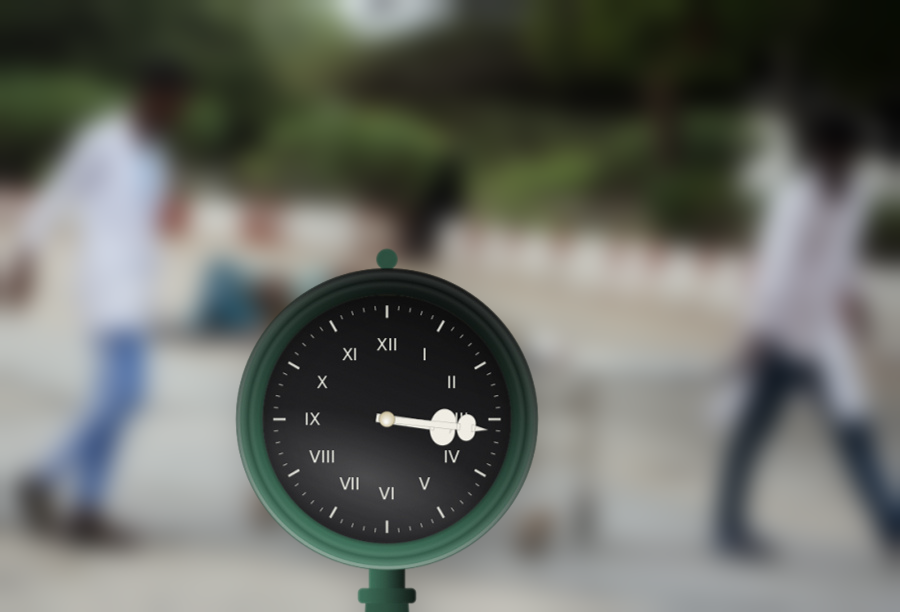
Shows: 3:16
